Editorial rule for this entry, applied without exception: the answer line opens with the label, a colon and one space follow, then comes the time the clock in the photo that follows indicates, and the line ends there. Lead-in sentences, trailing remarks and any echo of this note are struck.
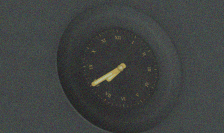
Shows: 7:40
